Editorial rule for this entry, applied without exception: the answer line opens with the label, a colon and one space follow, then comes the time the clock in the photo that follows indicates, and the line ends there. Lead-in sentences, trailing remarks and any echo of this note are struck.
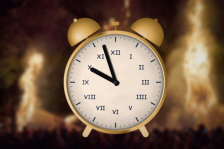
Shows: 9:57
